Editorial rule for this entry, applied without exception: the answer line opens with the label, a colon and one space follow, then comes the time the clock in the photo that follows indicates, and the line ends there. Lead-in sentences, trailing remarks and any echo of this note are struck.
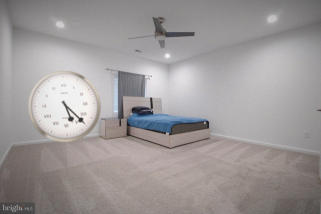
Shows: 5:23
